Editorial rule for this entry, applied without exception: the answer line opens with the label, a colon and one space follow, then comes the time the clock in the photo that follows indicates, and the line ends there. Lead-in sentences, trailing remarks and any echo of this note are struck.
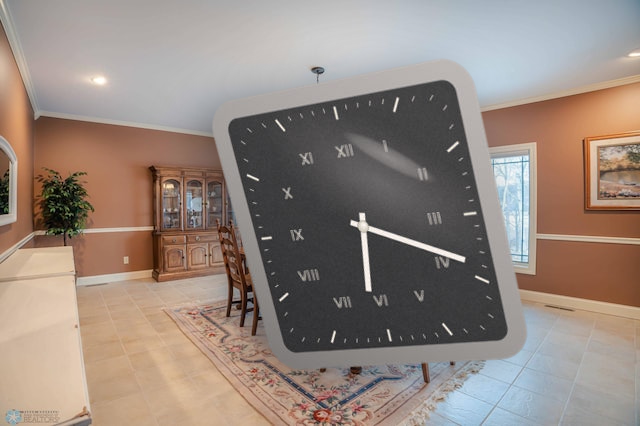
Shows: 6:19
